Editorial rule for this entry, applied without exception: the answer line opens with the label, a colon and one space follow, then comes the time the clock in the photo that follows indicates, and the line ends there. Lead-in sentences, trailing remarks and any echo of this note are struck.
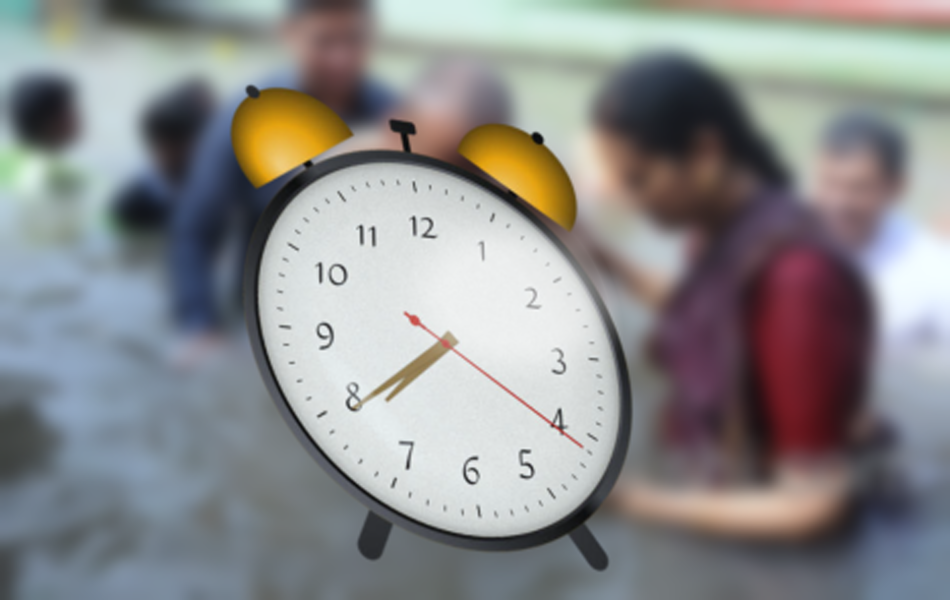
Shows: 7:39:21
